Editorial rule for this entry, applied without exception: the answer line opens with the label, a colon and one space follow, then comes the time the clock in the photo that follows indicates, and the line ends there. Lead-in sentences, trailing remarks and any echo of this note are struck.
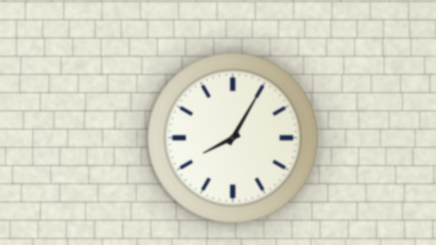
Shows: 8:05
